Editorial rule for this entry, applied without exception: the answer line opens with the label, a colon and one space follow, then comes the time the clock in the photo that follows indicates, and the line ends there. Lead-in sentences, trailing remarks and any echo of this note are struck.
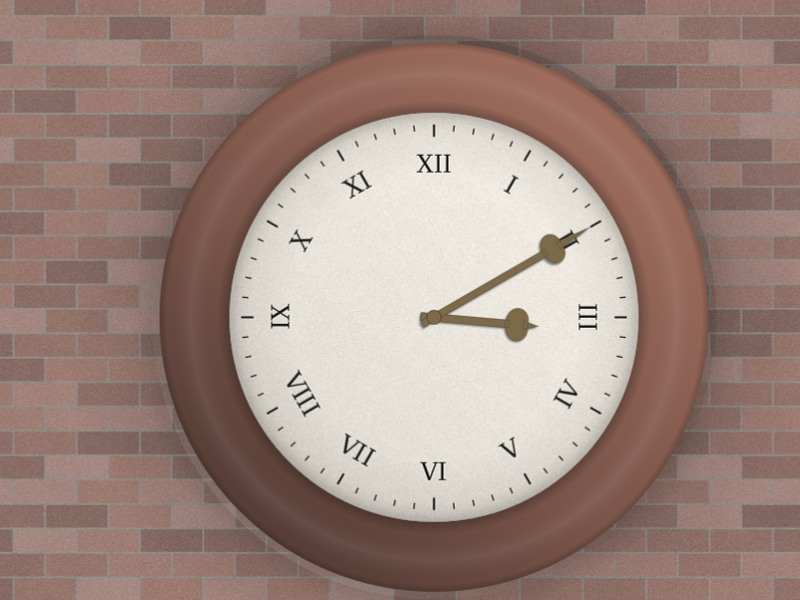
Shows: 3:10
